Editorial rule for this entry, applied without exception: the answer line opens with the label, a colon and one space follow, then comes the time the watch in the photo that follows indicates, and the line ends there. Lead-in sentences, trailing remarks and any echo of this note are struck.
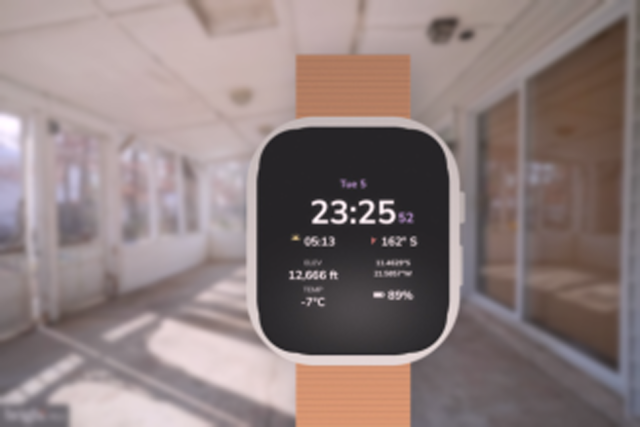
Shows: 23:25
